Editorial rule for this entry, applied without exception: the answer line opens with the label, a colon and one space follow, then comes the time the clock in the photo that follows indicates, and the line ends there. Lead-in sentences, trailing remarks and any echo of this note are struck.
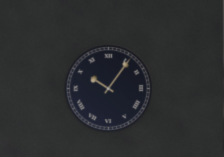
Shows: 10:06
